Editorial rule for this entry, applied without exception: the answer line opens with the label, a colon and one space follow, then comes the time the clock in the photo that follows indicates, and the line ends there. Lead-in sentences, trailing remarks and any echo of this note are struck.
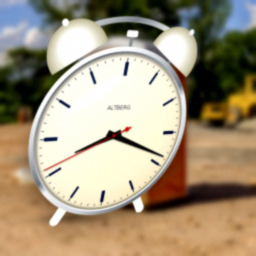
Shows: 8:18:41
